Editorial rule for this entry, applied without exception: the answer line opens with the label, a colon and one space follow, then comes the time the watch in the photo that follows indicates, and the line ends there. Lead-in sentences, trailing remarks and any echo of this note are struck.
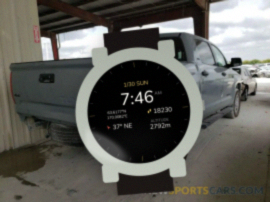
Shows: 7:46
